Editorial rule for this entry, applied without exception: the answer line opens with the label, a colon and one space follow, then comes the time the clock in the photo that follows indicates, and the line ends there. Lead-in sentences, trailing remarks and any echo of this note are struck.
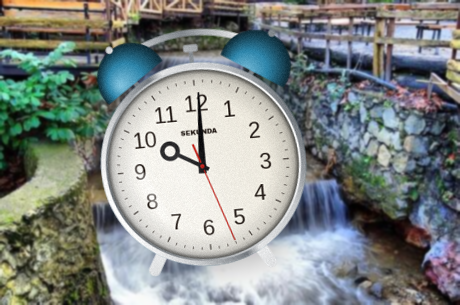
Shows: 10:00:27
